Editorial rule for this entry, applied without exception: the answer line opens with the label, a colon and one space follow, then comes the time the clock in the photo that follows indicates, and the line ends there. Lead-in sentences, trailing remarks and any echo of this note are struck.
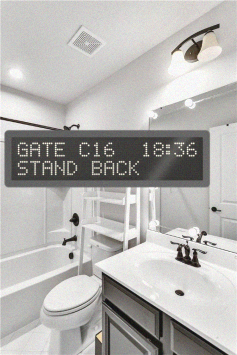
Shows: 18:36
